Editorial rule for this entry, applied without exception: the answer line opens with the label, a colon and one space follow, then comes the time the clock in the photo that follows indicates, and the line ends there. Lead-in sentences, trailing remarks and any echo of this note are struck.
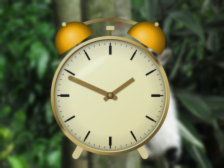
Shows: 1:49
